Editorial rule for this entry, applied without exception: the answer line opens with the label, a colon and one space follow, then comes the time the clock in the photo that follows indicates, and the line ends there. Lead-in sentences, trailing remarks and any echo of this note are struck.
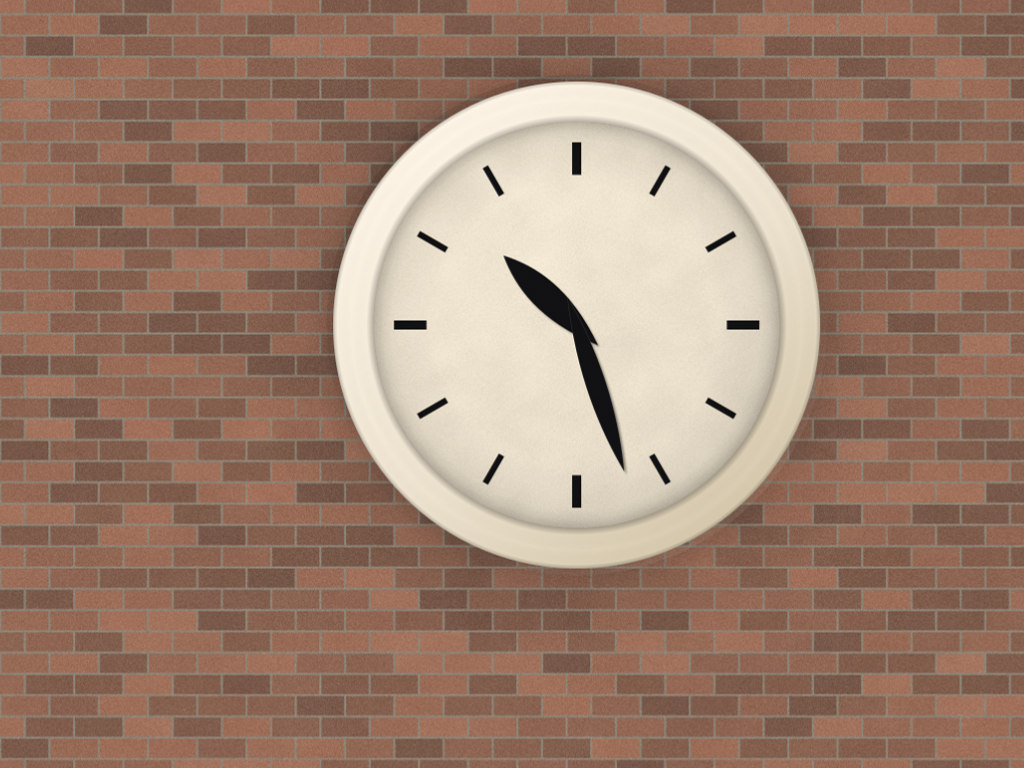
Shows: 10:27
